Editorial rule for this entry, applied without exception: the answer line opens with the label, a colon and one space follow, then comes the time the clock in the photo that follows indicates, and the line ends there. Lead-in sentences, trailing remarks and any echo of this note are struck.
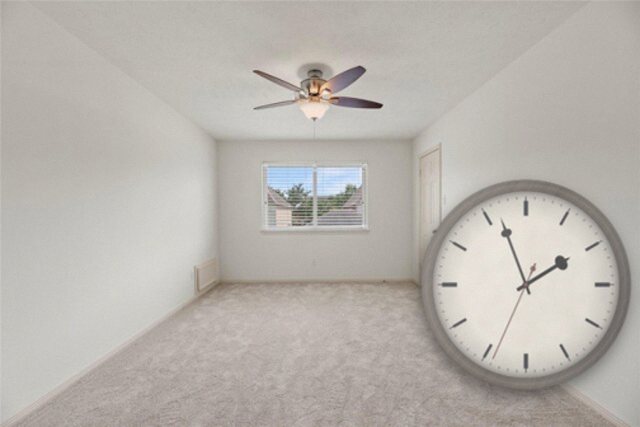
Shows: 1:56:34
